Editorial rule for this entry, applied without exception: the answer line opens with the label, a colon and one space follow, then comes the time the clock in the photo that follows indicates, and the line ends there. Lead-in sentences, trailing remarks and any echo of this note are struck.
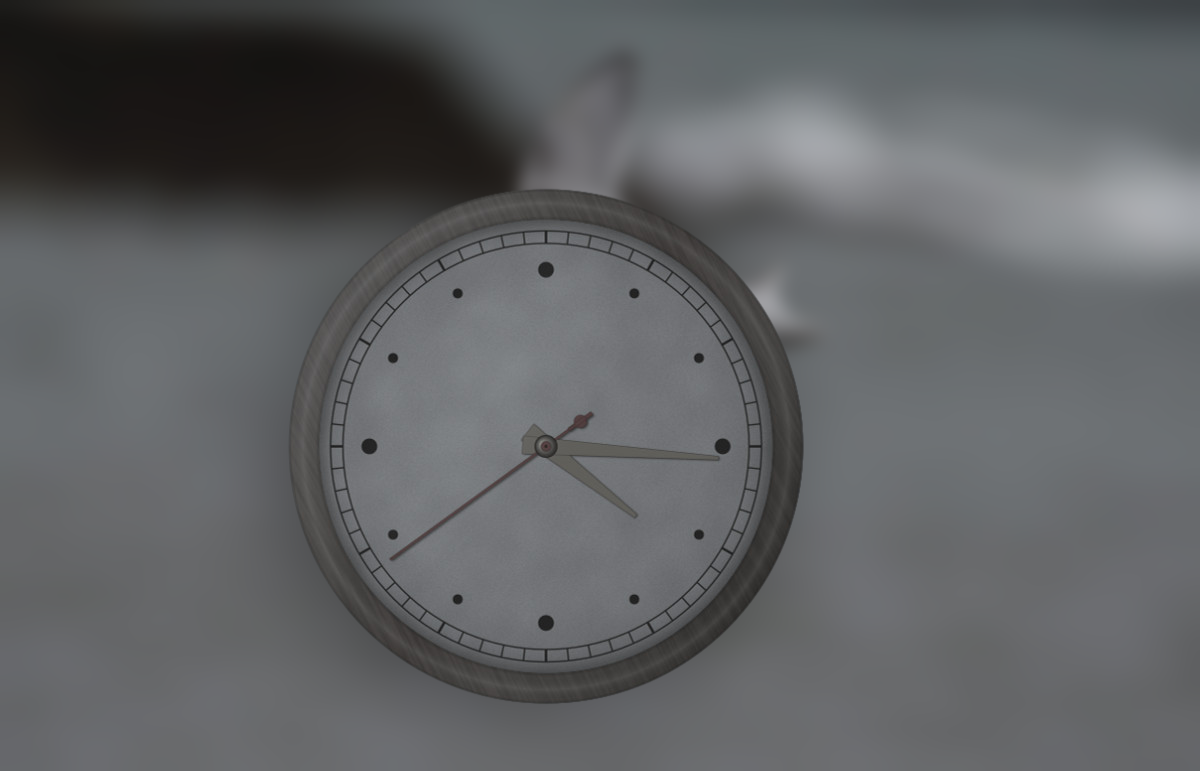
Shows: 4:15:39
